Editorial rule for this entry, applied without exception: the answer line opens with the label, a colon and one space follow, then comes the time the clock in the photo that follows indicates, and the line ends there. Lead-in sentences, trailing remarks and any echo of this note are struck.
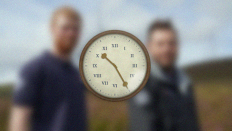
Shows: 10:25
